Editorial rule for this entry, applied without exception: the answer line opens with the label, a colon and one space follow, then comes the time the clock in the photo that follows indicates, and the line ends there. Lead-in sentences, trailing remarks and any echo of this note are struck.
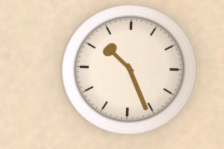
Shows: 10:26
